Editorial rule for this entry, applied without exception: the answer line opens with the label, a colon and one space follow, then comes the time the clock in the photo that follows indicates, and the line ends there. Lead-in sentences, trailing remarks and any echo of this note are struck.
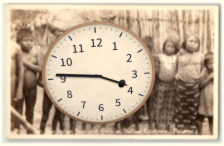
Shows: 3:46
